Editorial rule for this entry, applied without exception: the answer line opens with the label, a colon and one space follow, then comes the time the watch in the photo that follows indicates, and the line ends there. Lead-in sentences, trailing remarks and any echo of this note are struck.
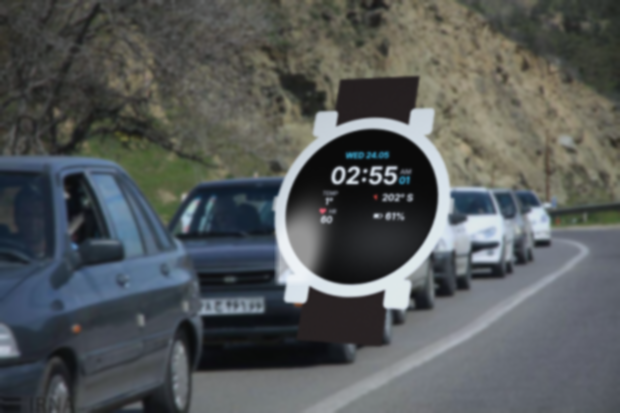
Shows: 2:55
